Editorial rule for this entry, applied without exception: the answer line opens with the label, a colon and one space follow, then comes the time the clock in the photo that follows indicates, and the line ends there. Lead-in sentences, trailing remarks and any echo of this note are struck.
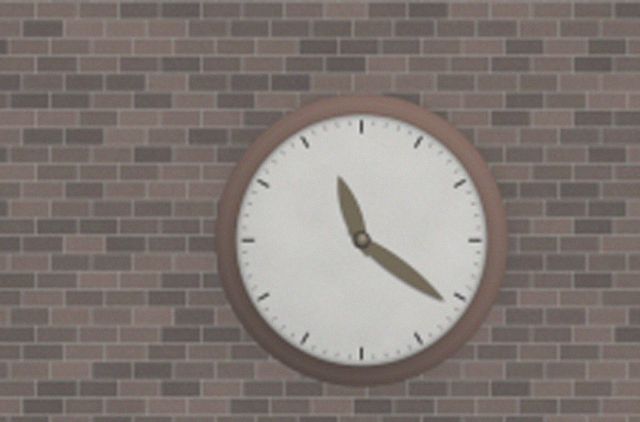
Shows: 11:21
